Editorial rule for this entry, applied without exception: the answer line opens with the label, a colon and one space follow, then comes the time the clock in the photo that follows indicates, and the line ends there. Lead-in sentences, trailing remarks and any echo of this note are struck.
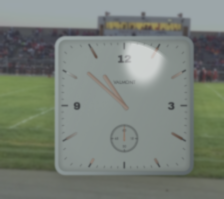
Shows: 10:52
